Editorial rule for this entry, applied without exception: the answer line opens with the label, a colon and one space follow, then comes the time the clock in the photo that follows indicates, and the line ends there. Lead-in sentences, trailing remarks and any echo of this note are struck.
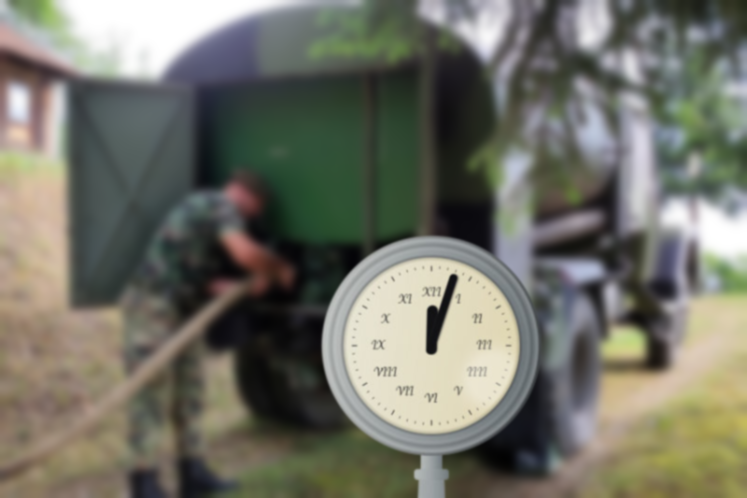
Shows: 12:03
